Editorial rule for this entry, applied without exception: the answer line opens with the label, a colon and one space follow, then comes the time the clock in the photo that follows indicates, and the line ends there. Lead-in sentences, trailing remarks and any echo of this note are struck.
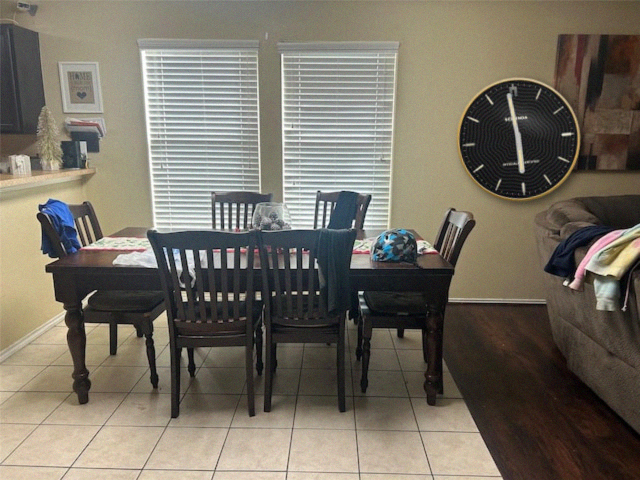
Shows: 5:59
